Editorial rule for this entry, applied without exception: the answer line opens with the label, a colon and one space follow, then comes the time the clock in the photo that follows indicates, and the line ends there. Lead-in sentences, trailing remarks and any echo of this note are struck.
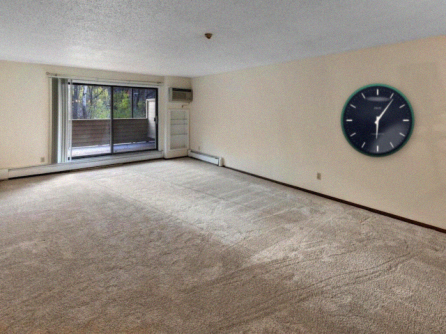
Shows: 6:06
